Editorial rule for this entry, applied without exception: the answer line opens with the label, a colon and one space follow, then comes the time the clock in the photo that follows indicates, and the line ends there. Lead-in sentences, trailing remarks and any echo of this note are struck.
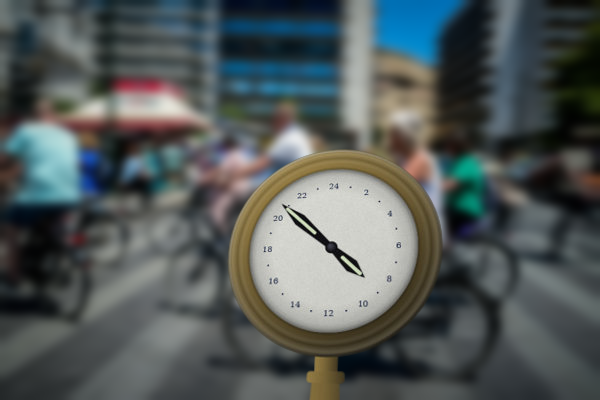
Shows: 8:52
